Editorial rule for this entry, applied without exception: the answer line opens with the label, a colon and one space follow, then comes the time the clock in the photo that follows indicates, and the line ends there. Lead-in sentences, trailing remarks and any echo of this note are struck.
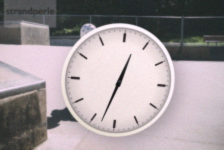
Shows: 12:33
